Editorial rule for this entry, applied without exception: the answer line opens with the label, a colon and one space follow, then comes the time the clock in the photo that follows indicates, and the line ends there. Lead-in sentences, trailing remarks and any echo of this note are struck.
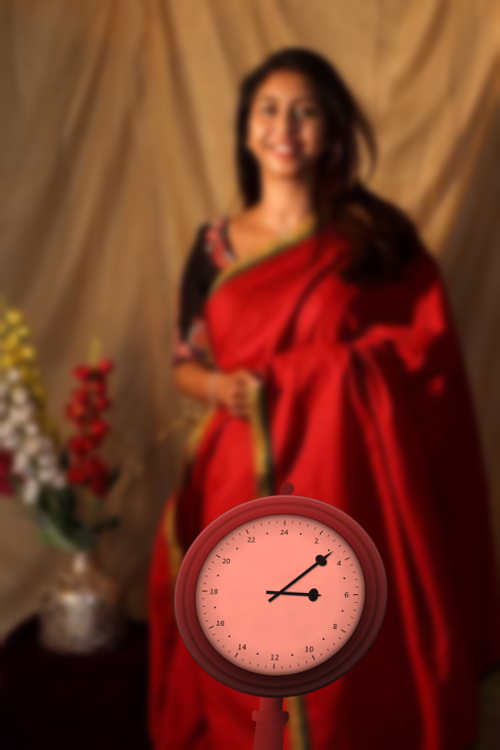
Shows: 6:08
